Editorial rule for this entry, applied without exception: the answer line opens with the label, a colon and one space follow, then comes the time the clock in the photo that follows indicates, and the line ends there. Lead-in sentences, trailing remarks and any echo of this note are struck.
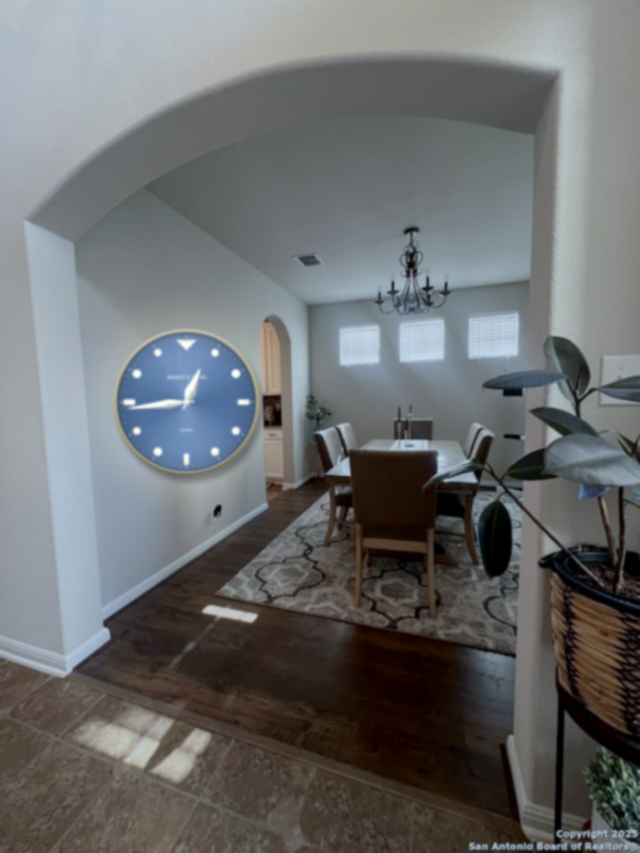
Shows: 12:44
